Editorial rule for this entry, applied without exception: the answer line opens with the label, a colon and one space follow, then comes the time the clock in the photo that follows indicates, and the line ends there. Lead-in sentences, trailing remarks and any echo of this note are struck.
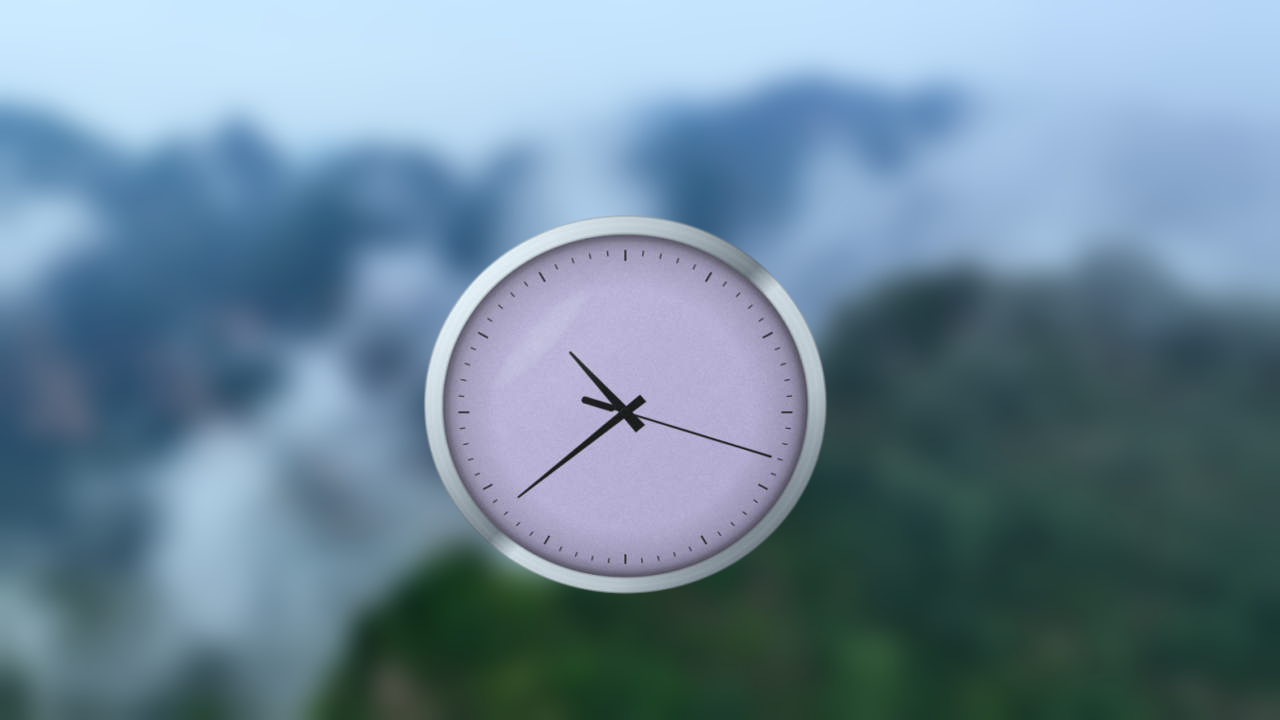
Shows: 10:38:18
